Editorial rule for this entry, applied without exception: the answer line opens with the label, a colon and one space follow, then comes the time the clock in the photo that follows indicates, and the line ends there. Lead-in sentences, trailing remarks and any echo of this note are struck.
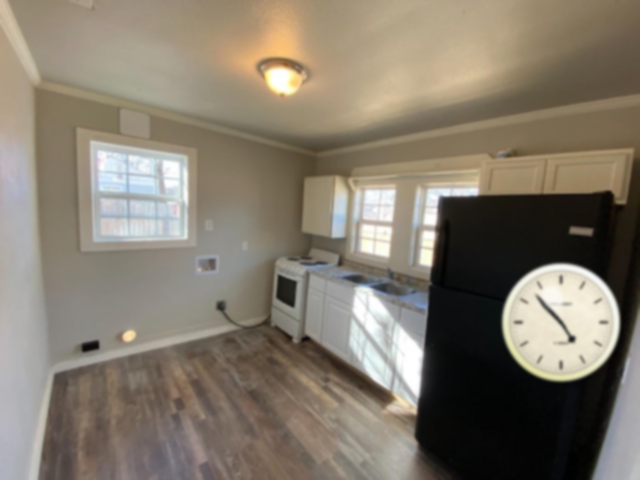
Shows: 4:53
